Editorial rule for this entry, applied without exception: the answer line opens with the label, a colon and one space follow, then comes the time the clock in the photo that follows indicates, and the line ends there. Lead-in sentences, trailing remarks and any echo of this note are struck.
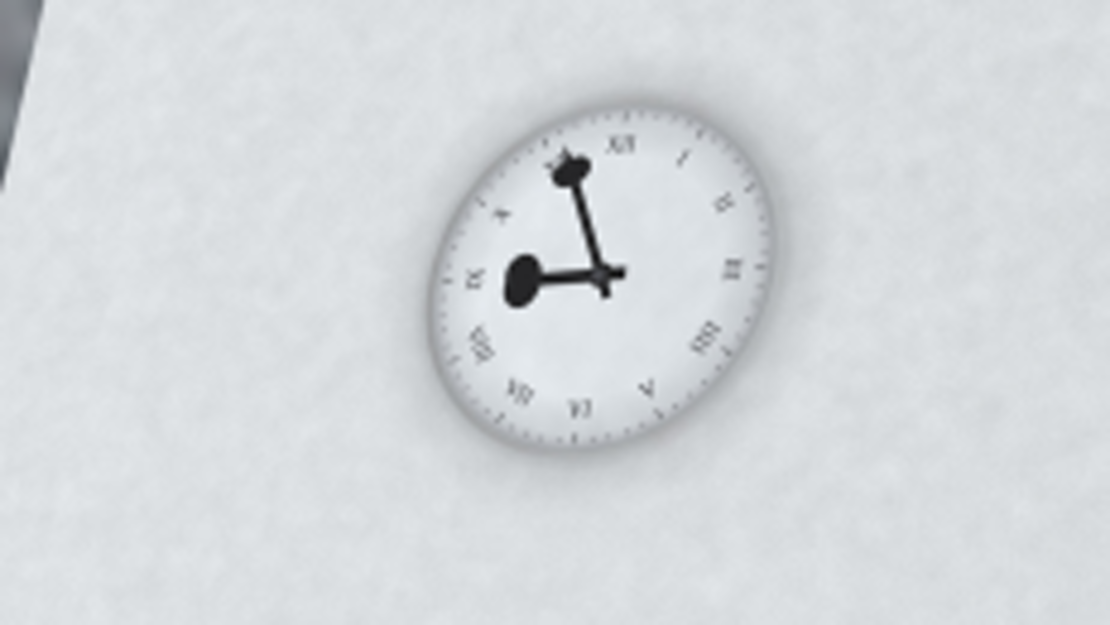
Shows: 8:56
